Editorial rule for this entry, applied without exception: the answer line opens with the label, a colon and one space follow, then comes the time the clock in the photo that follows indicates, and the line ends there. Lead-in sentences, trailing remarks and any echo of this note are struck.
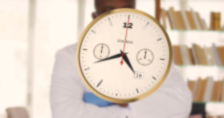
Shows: 4:41
